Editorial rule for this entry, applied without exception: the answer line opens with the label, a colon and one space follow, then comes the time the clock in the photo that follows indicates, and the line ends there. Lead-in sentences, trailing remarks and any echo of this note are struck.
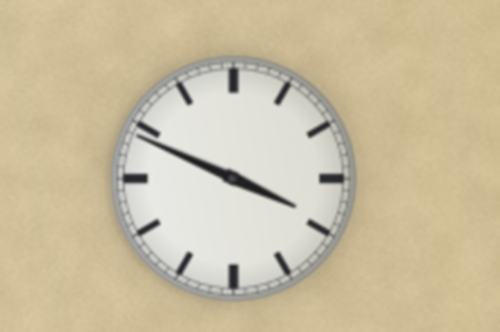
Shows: 3:49
